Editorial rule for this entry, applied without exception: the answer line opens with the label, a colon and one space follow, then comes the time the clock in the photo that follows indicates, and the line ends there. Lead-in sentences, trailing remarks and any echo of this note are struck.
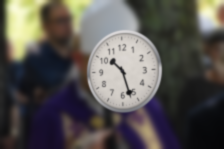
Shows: 10:27
